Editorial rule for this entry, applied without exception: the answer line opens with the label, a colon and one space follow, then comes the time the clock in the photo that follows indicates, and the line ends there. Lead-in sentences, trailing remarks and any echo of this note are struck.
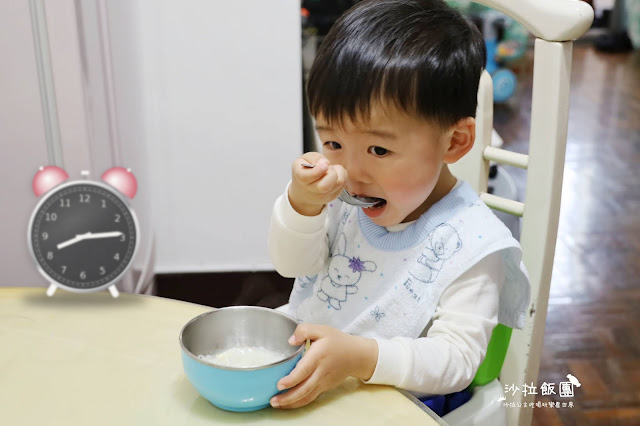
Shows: 8:14
